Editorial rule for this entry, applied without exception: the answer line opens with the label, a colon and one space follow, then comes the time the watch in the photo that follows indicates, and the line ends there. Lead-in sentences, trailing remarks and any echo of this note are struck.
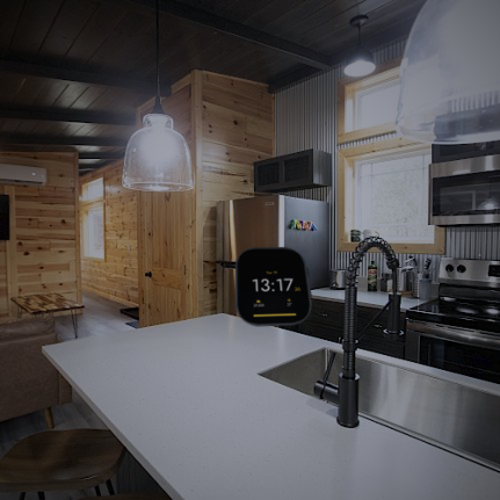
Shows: 13:17
